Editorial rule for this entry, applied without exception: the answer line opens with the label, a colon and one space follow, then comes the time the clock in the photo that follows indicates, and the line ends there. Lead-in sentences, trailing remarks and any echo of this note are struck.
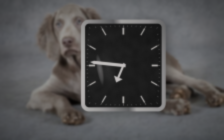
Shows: 6:46
